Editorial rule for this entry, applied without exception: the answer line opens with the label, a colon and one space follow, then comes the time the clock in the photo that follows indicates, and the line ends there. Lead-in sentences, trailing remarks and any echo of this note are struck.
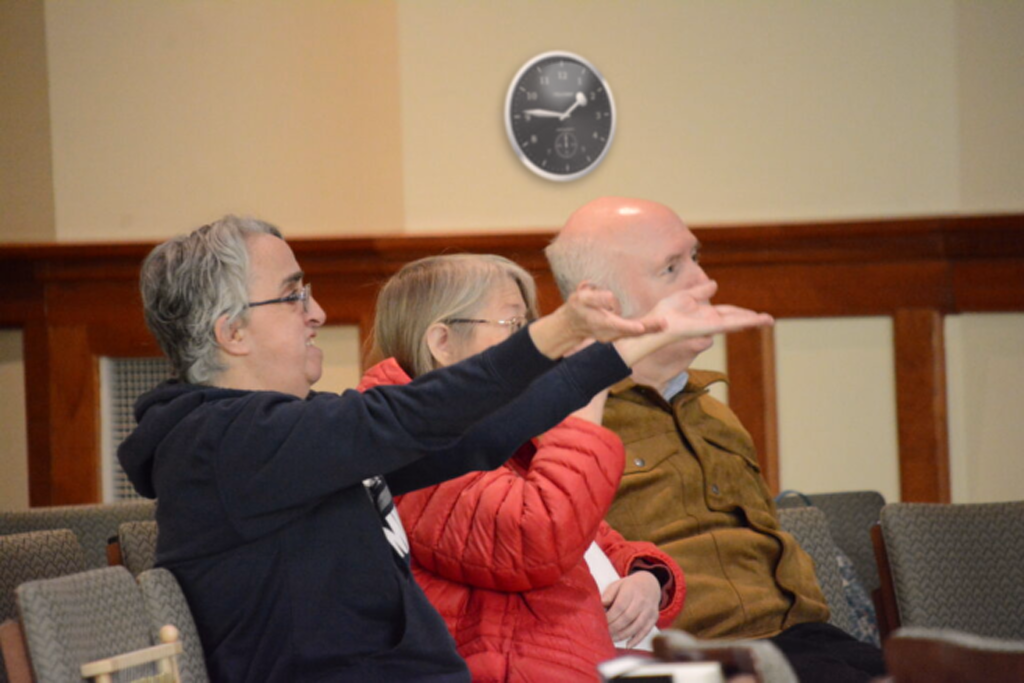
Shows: 1:46
